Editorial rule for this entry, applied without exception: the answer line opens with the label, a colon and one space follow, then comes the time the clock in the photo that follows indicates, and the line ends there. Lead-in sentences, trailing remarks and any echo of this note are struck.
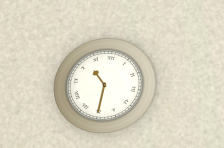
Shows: 10:30
